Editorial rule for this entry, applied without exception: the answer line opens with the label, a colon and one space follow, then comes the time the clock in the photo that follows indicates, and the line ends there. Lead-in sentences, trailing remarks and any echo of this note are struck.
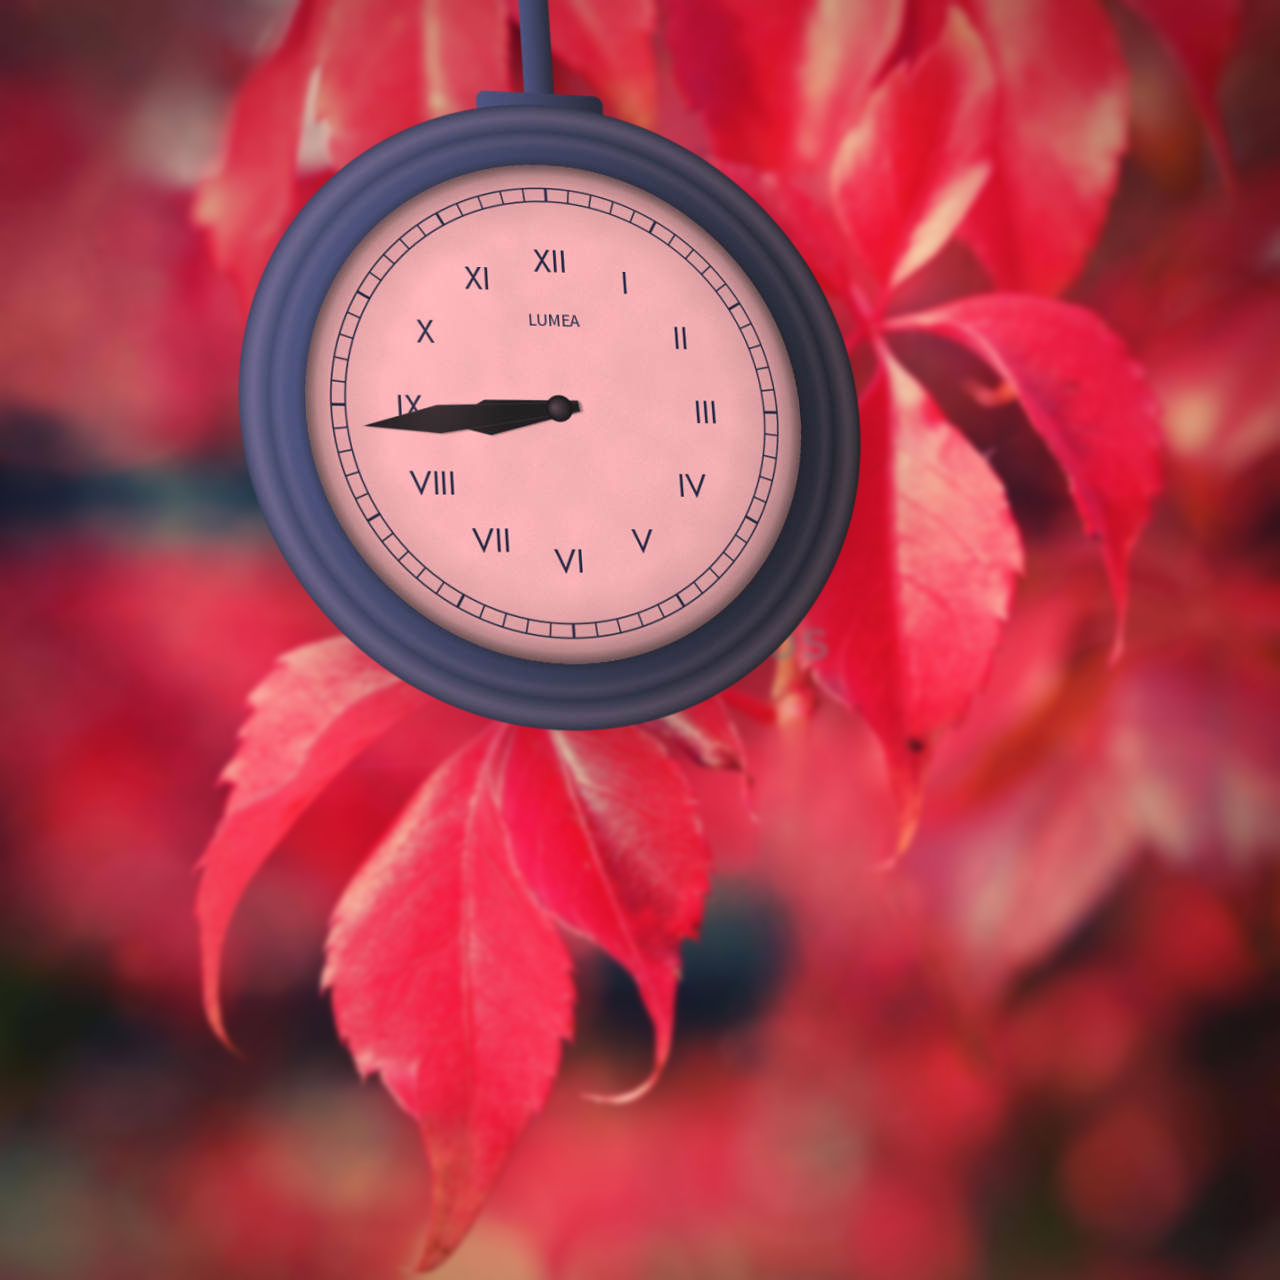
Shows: 8:44
